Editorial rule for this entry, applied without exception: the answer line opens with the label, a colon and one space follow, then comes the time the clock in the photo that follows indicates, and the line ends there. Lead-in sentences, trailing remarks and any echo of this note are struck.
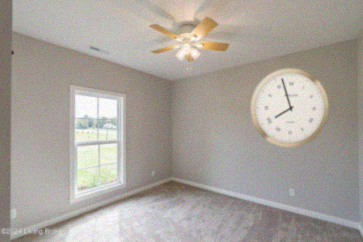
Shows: 7:57
